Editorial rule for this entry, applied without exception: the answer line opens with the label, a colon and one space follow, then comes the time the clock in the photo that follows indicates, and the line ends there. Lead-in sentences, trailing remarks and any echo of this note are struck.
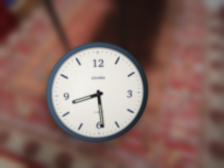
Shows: 8:29
